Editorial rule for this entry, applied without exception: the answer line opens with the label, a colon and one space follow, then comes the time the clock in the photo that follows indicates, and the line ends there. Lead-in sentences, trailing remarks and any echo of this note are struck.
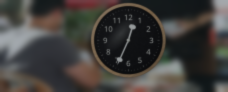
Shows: 12:34
